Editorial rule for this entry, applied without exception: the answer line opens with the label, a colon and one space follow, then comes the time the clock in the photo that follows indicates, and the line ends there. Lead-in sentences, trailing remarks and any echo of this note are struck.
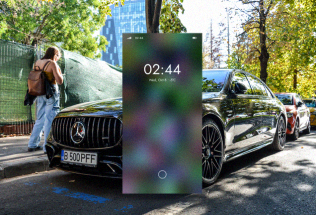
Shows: 2:44
